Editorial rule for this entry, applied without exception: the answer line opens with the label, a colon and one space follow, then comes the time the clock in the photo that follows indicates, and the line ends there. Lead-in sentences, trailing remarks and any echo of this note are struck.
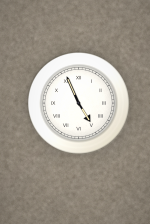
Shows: 4:56
